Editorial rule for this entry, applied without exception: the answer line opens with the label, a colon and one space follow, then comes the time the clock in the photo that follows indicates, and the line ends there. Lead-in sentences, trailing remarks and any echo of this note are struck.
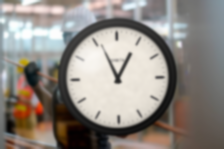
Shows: 12:56
